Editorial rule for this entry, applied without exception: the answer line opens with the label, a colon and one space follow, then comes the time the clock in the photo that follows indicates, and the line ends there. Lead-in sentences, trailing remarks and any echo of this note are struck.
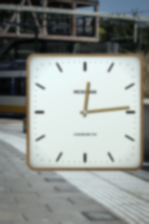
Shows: 12:14
